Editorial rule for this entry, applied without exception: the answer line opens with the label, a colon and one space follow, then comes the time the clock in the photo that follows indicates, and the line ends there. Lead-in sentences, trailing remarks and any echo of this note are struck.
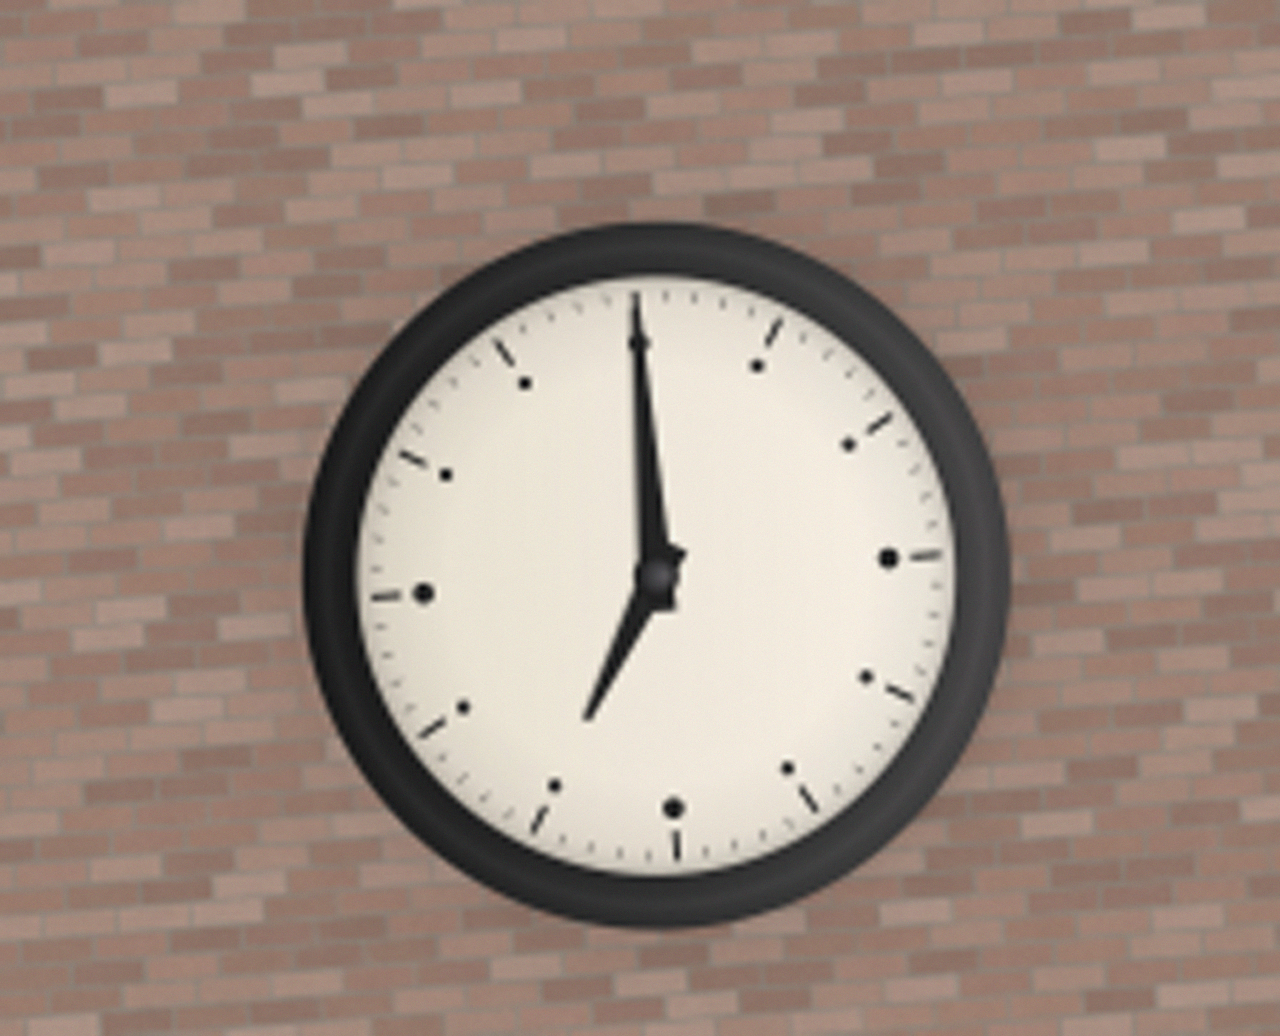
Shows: 7:00
